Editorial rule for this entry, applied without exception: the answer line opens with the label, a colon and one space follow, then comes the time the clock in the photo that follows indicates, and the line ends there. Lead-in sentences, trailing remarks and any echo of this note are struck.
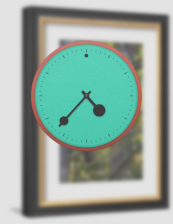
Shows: 4:37
